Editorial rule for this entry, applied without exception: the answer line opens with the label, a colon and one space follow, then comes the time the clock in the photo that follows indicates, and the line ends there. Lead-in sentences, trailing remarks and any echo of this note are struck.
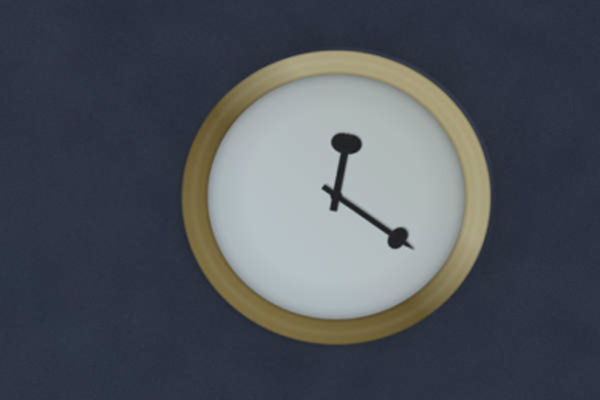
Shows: 12:21
